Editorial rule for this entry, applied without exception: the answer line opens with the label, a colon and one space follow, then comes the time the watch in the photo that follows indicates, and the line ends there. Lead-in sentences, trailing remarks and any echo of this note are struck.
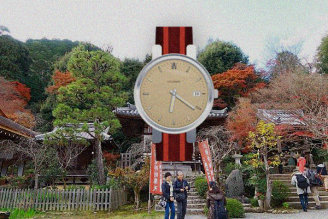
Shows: 6:21
